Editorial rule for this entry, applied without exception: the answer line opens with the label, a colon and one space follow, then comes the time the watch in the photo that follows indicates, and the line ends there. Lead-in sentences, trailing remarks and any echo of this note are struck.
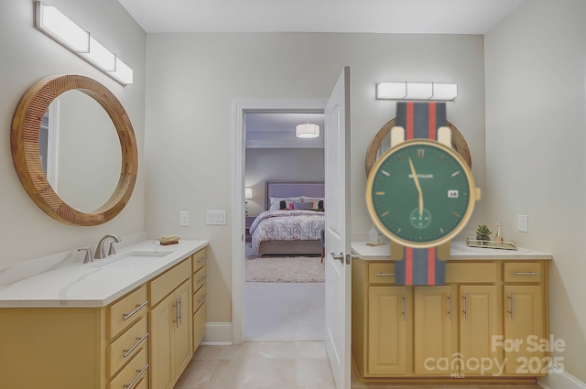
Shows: 5:57
